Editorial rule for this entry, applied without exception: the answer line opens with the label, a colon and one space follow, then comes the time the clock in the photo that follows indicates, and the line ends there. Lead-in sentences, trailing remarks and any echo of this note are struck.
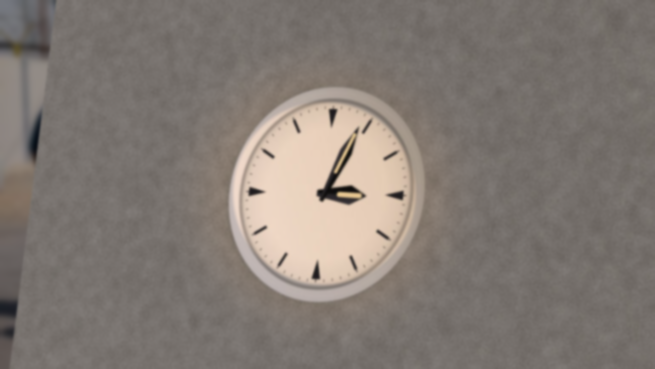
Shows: 3:04
